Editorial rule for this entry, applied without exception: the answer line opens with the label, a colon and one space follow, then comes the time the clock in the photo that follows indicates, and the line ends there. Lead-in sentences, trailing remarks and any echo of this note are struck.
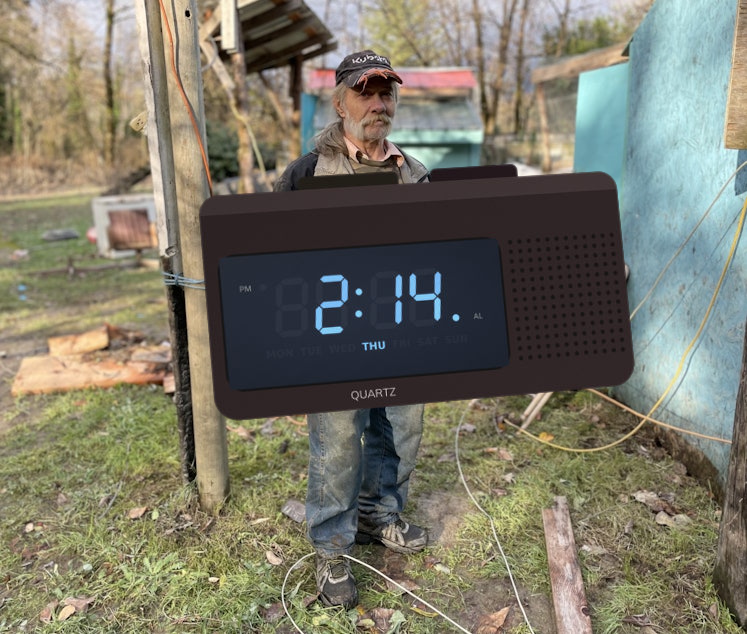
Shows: 2:14
